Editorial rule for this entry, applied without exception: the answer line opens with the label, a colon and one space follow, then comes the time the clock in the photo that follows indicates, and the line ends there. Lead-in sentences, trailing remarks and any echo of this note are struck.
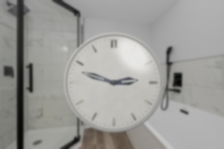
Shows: 2:48
